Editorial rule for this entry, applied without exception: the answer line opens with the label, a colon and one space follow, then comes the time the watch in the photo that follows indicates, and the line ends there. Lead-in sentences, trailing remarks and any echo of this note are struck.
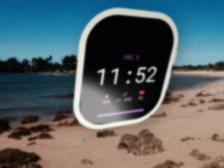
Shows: 11:52
